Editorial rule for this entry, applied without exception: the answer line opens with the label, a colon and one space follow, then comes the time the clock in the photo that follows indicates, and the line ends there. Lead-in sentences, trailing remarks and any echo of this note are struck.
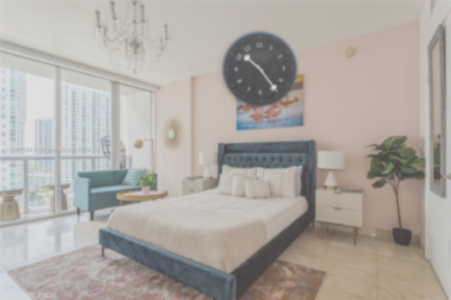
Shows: 10:24
